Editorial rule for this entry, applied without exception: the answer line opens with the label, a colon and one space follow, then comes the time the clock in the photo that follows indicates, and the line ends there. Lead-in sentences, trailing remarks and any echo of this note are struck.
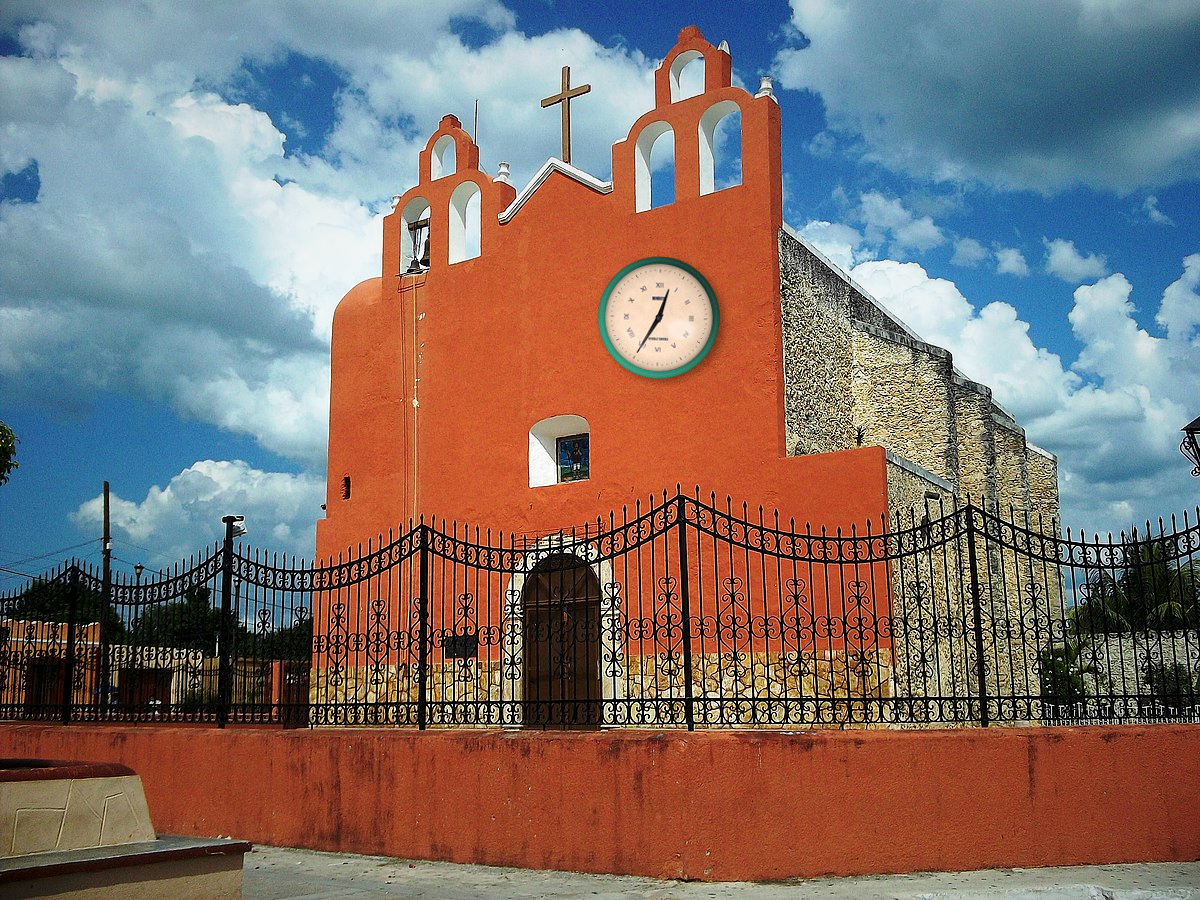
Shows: 12:35
